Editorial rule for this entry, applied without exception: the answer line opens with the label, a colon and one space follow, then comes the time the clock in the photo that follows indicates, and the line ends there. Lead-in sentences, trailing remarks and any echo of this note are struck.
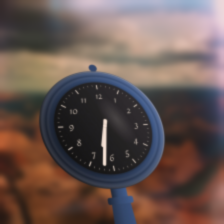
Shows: 6:32
